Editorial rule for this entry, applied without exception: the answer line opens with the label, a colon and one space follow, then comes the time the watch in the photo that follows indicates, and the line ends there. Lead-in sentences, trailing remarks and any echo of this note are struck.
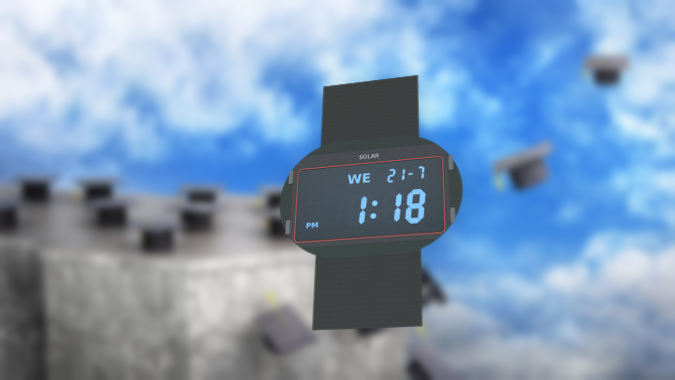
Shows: 1:18
